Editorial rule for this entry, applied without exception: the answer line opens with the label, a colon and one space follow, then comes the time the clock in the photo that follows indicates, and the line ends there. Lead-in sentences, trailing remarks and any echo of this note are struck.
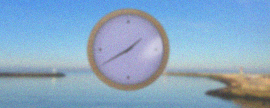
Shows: 1:40
